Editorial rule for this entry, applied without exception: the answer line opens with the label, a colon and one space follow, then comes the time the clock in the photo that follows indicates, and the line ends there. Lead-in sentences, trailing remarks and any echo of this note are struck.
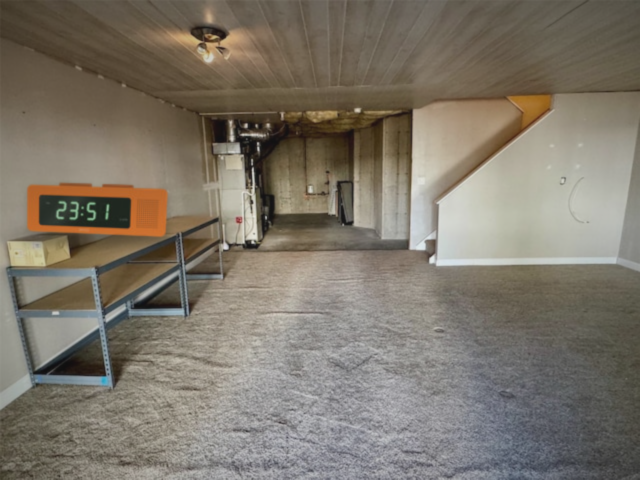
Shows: 23:51
